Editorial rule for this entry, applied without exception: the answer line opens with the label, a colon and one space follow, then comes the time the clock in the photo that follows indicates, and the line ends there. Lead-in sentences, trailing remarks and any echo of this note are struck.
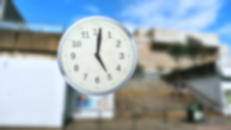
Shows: 5:01
